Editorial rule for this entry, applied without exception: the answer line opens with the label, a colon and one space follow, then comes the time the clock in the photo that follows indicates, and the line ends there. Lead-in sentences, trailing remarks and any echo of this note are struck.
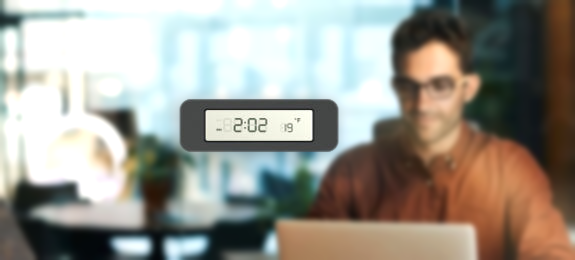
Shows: 2:02
